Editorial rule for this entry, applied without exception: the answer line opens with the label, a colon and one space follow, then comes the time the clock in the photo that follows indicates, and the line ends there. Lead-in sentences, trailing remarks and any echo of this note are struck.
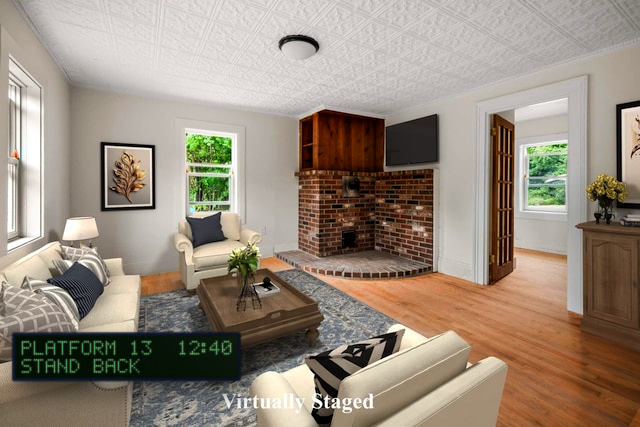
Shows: 12:40
